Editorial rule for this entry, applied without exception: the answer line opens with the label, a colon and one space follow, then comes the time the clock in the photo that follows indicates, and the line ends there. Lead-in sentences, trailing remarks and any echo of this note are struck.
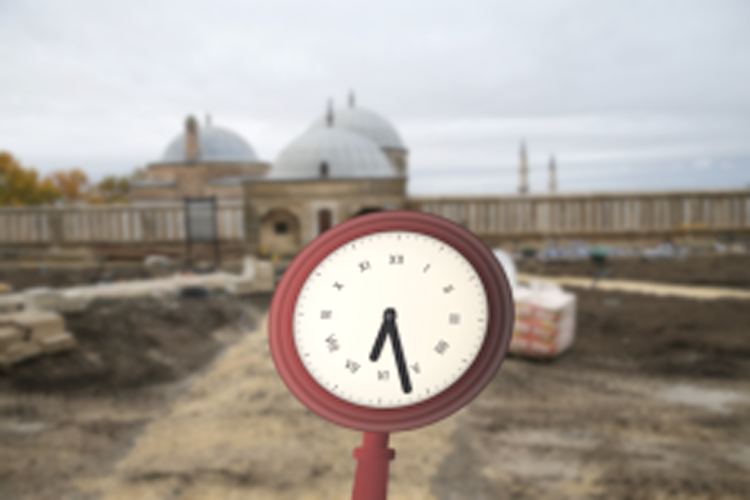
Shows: 6:27
